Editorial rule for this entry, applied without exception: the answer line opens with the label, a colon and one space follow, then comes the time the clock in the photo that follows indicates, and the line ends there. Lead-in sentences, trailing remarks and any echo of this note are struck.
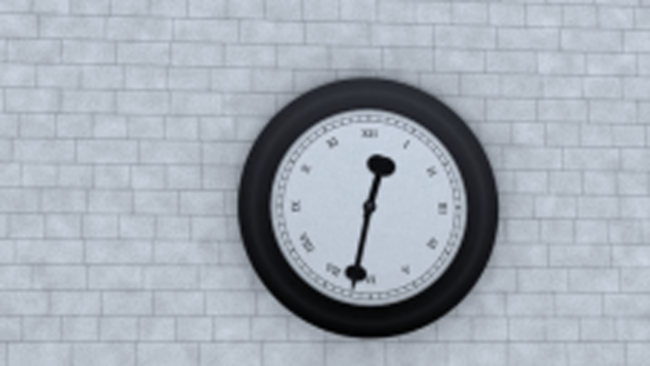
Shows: 12:32
